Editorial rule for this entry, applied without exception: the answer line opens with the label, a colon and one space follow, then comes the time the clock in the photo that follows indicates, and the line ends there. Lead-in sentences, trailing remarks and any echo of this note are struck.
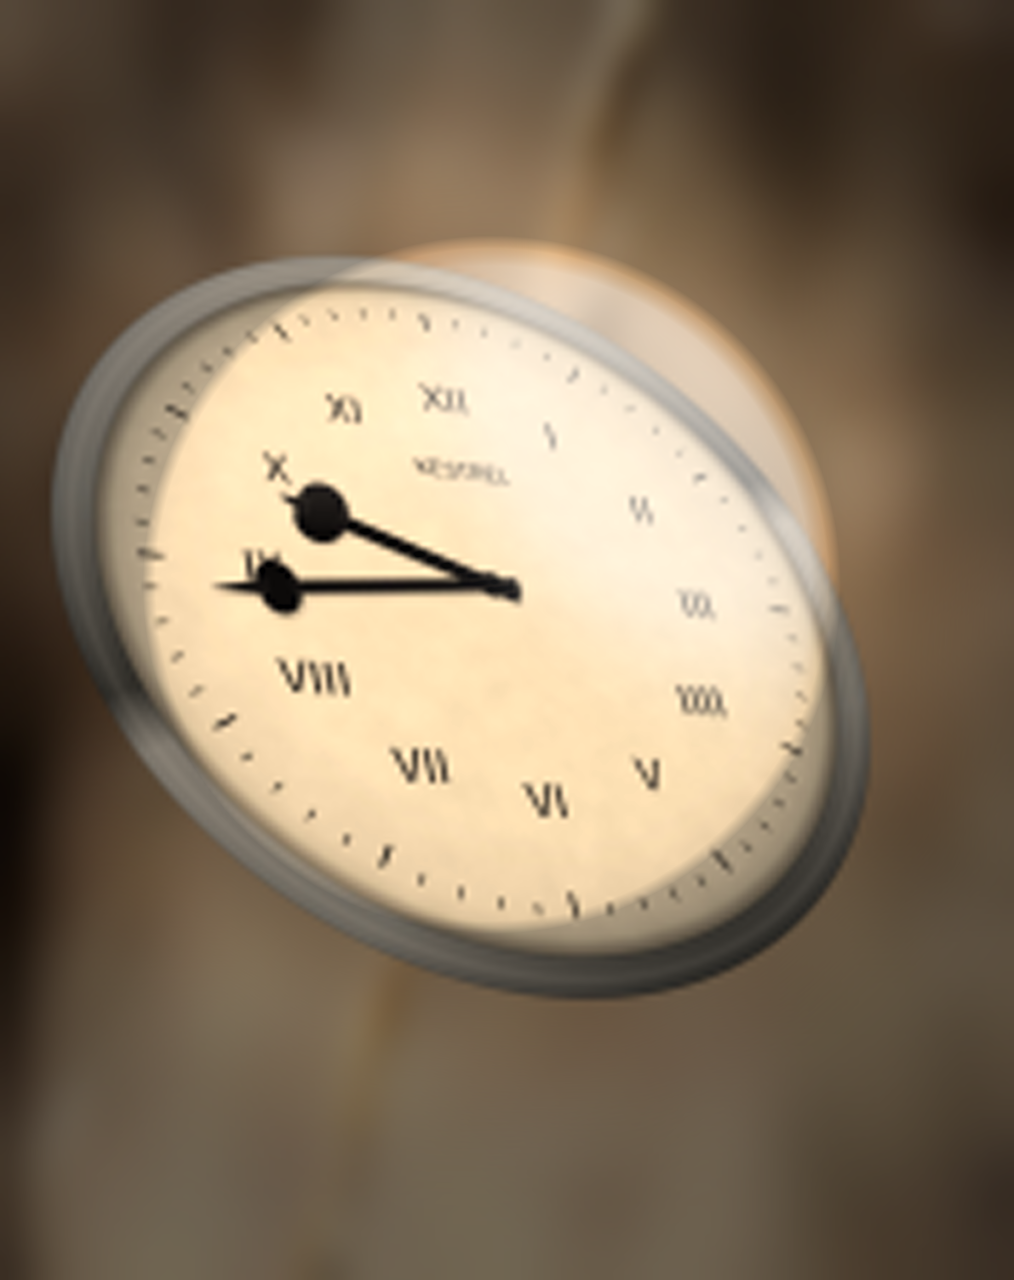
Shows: 9:44
